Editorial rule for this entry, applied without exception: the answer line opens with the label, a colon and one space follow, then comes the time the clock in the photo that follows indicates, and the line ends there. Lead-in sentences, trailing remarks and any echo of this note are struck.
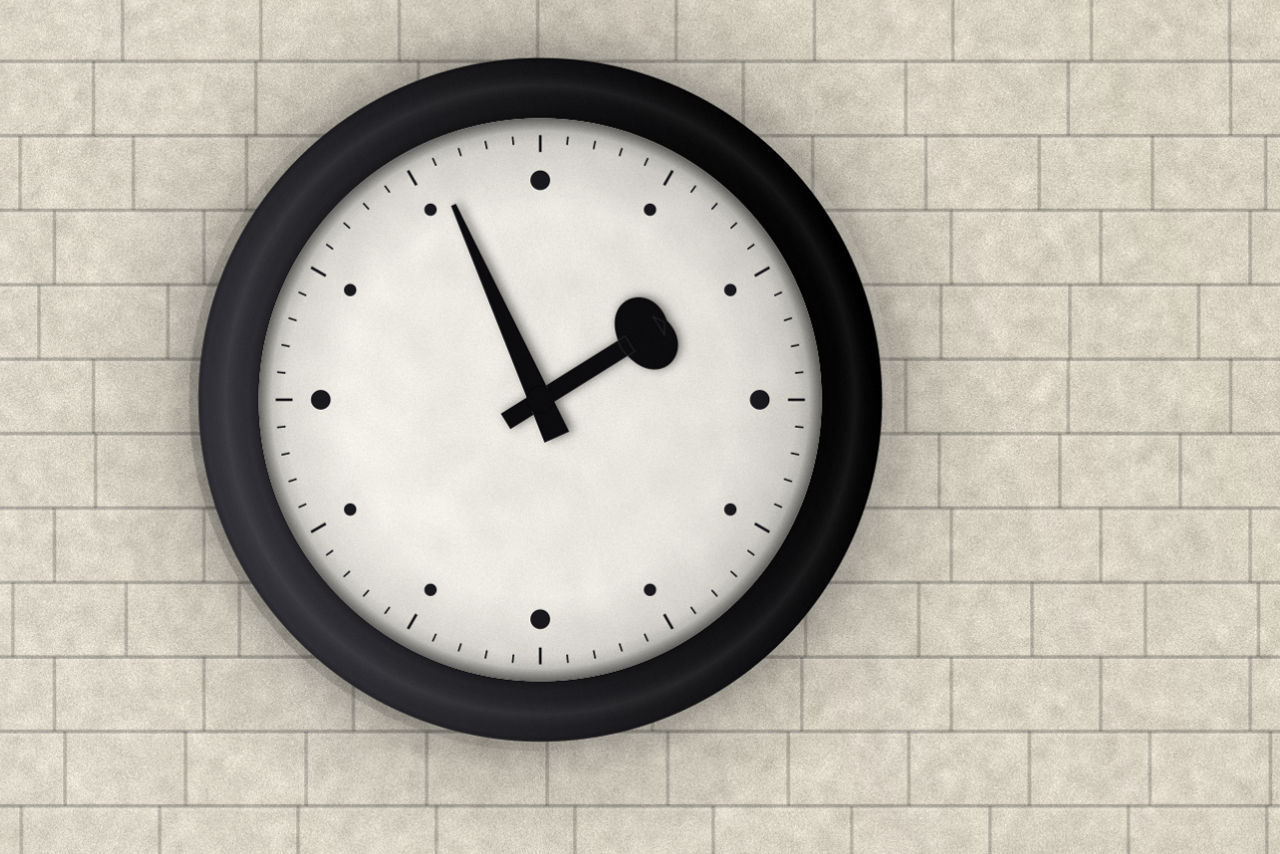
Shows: 1:56
